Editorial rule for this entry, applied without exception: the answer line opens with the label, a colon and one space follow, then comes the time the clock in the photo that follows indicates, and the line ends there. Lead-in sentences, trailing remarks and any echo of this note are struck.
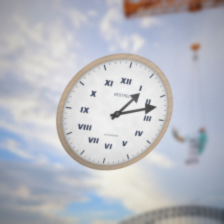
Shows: 1:12
